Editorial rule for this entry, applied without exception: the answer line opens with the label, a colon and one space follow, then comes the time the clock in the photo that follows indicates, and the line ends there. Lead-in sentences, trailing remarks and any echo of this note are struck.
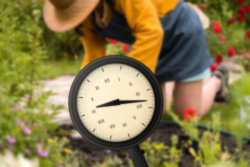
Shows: 9:18
